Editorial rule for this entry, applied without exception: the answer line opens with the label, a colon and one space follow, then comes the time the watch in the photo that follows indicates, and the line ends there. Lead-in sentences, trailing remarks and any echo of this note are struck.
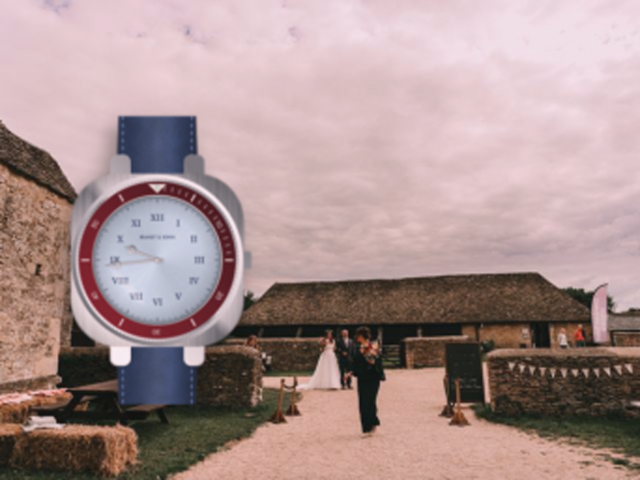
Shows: 9:44
